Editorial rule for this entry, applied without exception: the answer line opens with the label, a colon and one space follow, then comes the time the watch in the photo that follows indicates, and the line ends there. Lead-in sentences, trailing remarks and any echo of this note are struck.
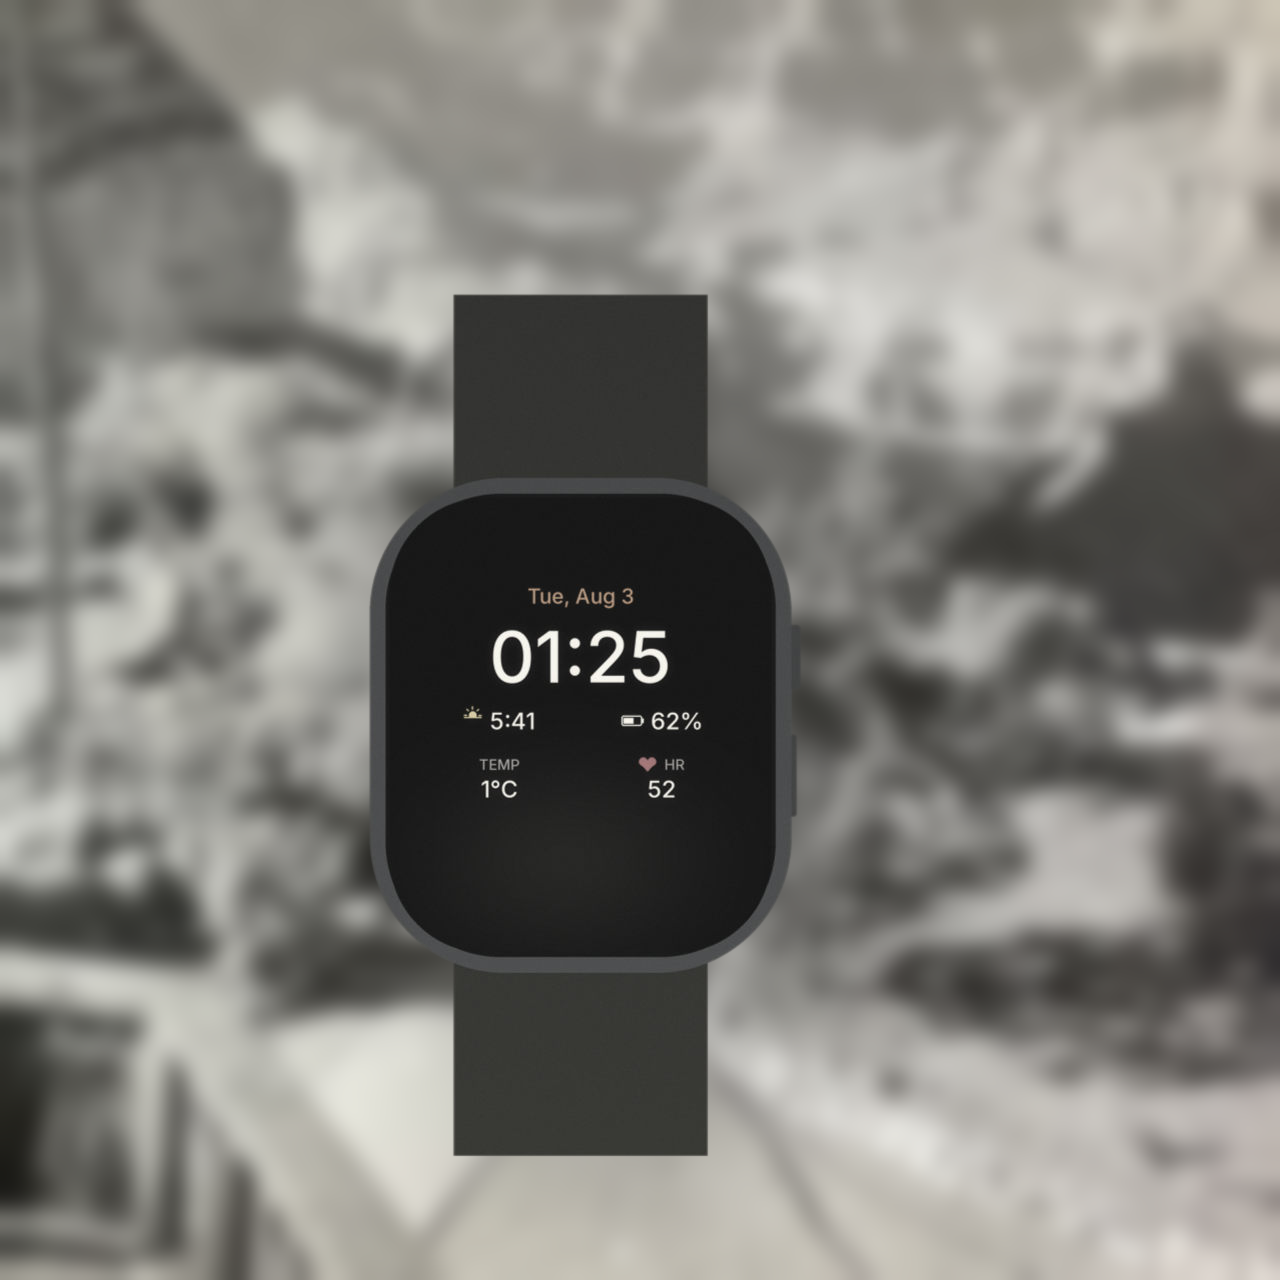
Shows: 1:25
